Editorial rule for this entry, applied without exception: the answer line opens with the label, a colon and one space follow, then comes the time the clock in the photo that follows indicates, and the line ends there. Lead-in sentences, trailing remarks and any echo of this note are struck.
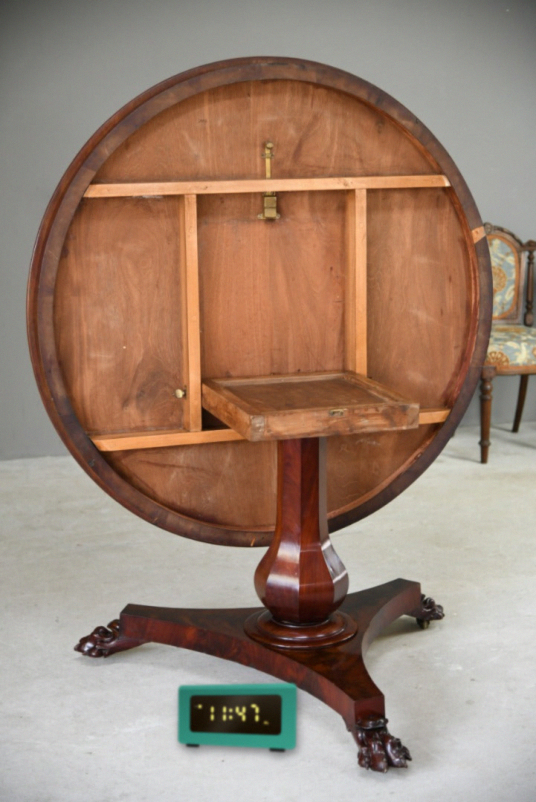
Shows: 11:47
